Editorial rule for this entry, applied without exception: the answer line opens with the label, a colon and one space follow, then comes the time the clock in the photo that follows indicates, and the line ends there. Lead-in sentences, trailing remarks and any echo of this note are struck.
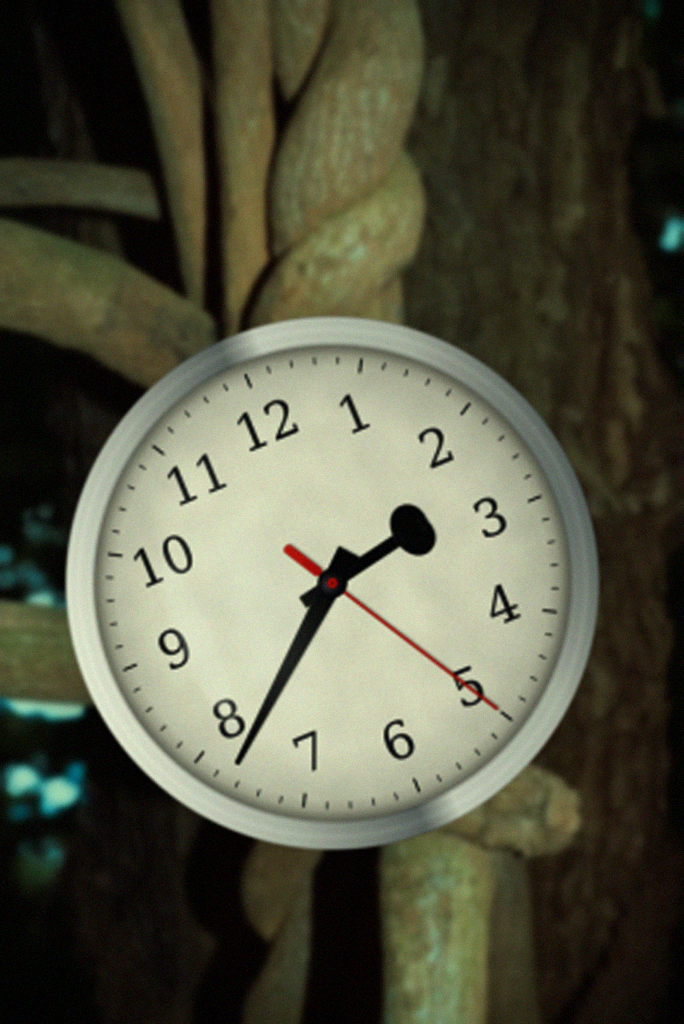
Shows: 2:38:25
